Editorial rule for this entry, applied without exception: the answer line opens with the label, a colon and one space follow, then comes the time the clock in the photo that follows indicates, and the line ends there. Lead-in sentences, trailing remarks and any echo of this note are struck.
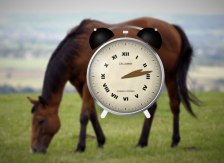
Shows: 2:13
